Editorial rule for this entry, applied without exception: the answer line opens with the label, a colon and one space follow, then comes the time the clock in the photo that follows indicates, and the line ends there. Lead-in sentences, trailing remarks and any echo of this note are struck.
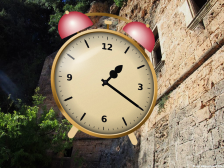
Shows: 1:20
